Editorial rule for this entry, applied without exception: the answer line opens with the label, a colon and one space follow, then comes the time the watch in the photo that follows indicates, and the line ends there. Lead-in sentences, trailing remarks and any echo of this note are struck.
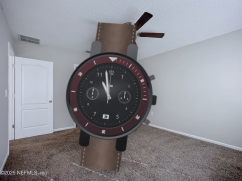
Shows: 10:58
